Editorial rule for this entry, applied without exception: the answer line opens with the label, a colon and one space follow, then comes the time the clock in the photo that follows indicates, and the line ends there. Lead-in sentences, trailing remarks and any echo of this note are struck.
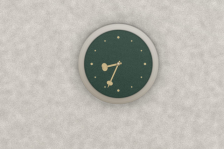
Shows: 8:34
